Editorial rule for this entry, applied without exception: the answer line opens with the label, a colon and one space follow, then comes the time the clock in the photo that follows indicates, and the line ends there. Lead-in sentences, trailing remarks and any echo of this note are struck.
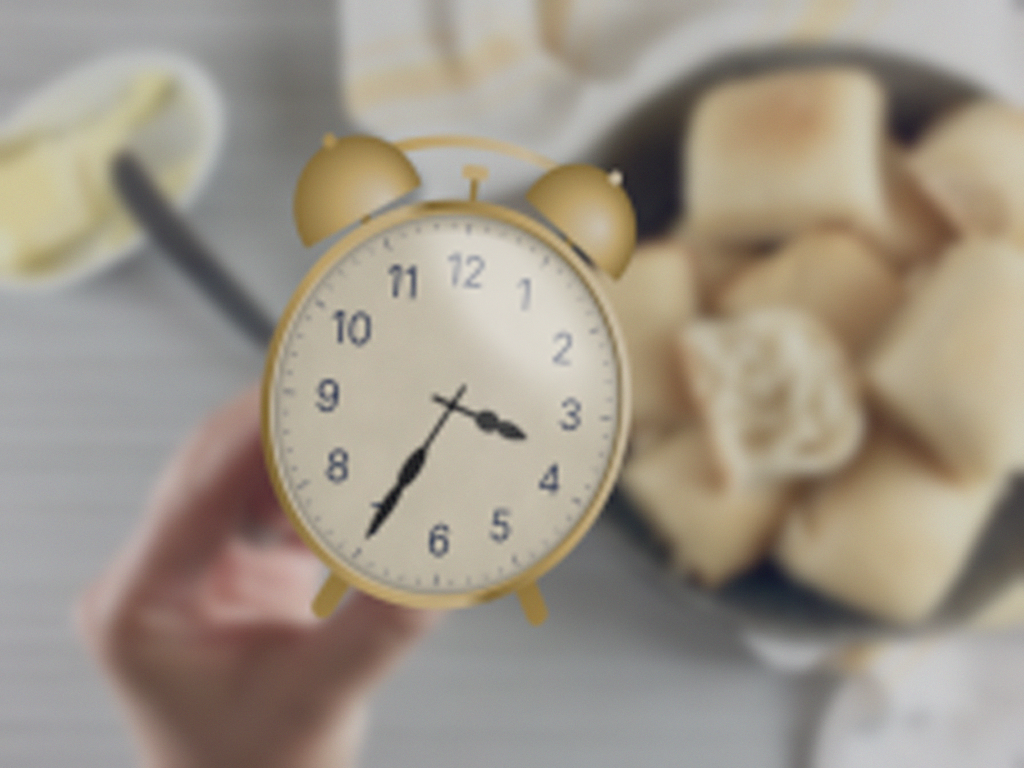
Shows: 3:35
